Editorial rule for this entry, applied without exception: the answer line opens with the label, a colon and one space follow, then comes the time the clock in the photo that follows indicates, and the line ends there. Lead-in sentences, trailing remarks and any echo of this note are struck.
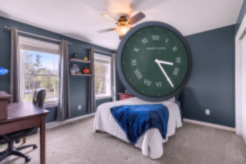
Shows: 3:25
